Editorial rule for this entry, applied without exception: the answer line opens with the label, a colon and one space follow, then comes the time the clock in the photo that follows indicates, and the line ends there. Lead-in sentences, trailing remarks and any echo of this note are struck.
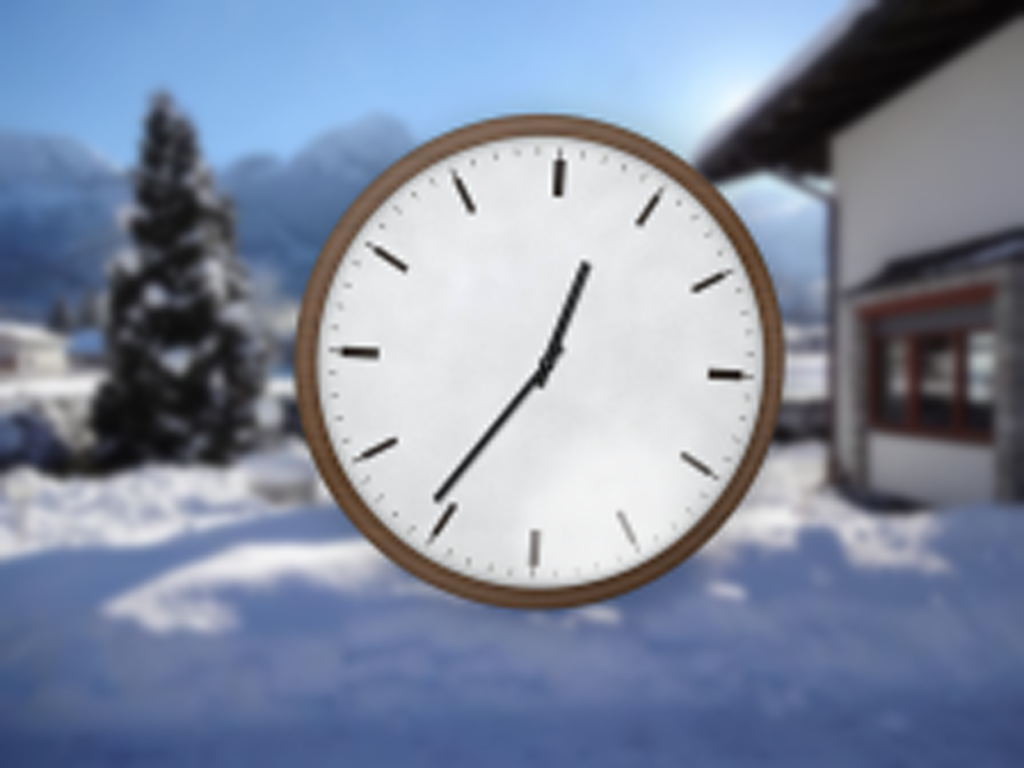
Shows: 12:36
